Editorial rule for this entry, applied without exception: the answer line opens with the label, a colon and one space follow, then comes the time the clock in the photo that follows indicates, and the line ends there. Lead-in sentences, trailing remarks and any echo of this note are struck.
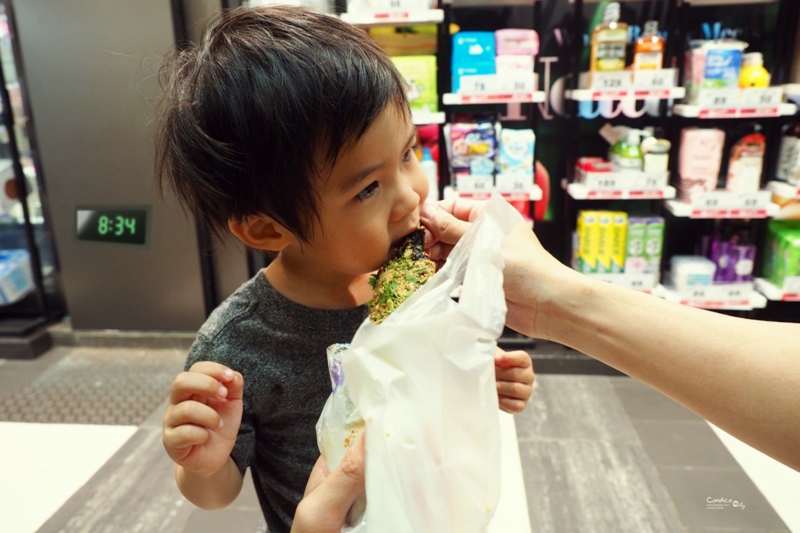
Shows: 8:34
